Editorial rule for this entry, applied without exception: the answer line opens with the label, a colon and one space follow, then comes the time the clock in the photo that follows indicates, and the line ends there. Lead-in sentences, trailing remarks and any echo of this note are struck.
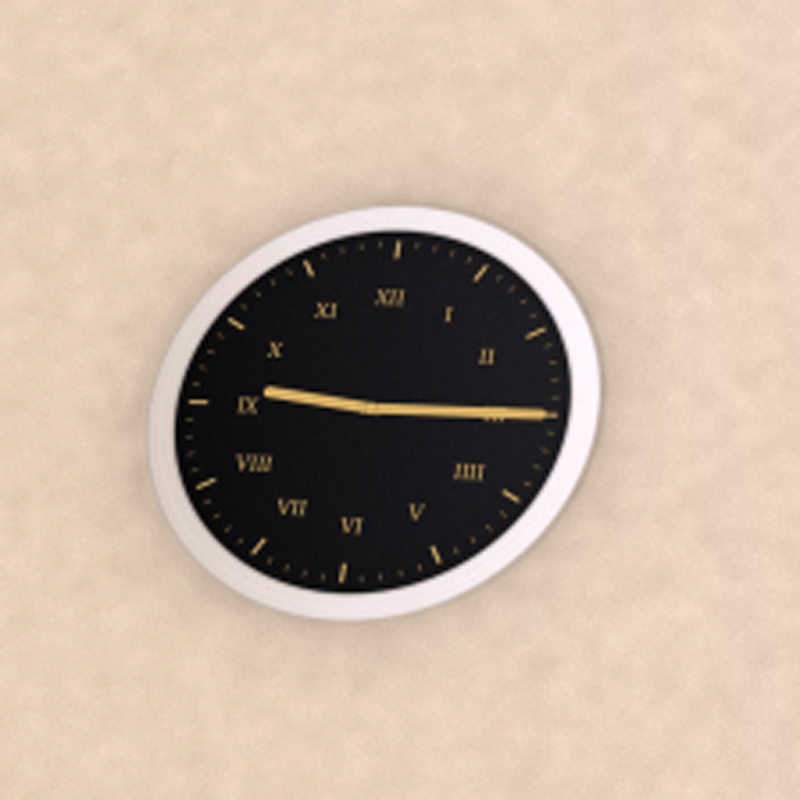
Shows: 9:15
